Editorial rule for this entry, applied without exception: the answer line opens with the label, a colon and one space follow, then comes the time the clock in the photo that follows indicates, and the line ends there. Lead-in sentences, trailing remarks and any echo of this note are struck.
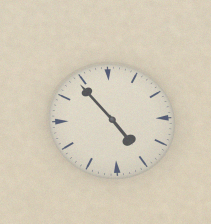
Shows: 4:54
